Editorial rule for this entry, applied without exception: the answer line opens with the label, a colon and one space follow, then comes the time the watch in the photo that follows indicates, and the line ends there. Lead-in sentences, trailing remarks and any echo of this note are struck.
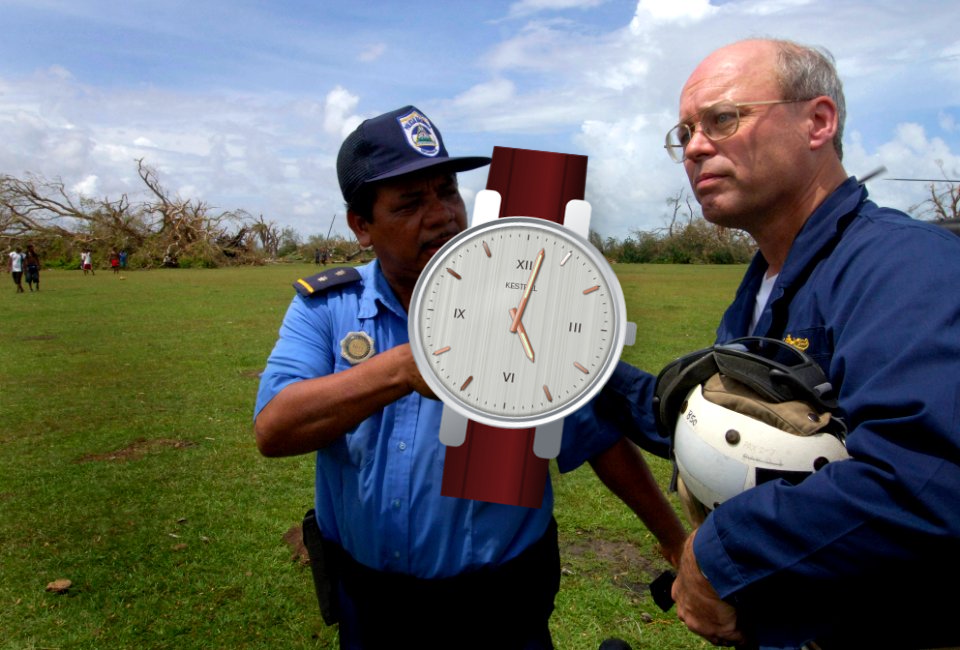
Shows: 5:02
